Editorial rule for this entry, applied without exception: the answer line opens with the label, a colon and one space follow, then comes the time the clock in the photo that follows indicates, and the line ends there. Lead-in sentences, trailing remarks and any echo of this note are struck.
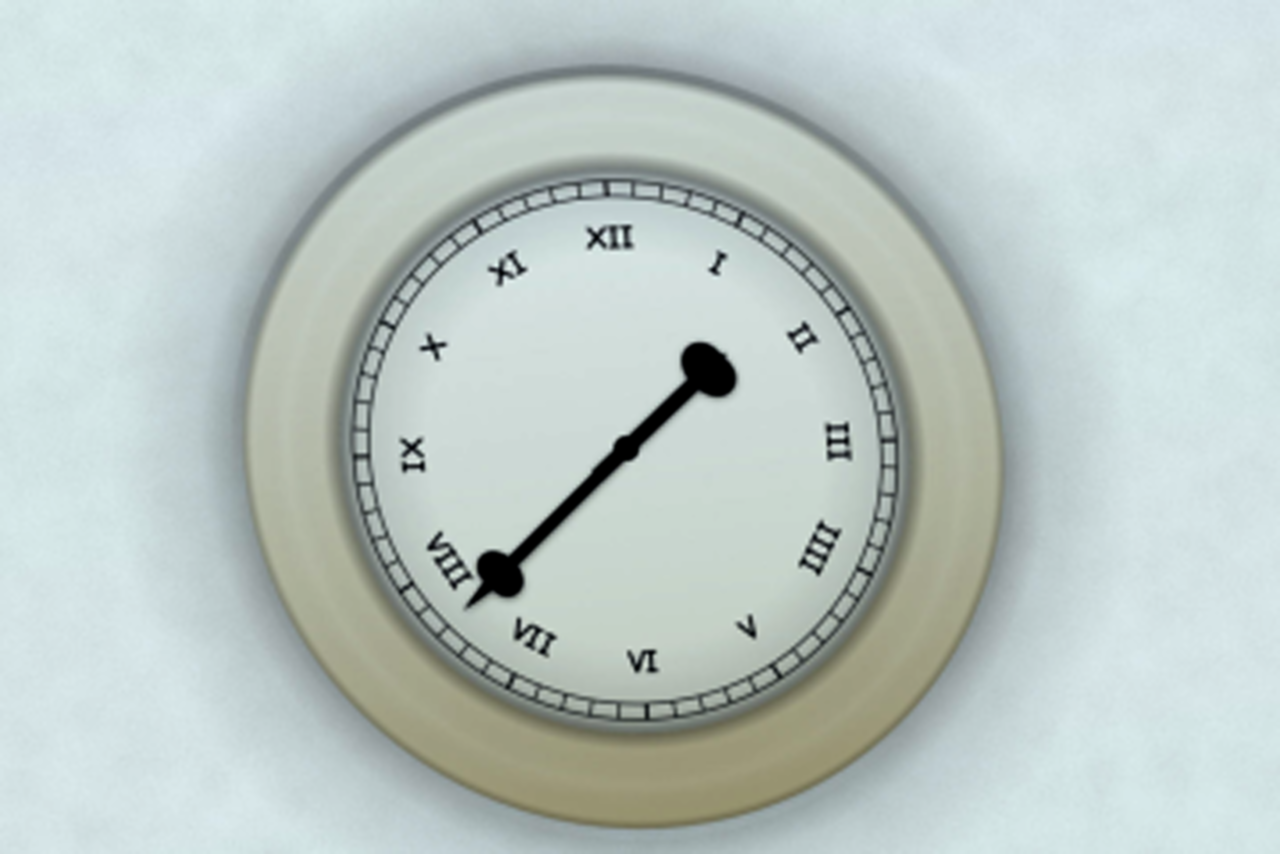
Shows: 1:38
